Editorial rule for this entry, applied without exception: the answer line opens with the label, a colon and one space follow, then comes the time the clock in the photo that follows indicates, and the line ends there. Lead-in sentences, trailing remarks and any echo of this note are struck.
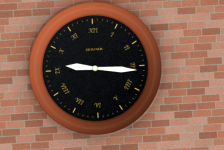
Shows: 9:16
